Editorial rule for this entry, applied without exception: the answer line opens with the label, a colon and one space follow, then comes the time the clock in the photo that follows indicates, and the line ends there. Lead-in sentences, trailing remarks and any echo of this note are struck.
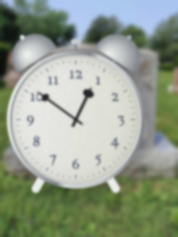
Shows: 12:51
